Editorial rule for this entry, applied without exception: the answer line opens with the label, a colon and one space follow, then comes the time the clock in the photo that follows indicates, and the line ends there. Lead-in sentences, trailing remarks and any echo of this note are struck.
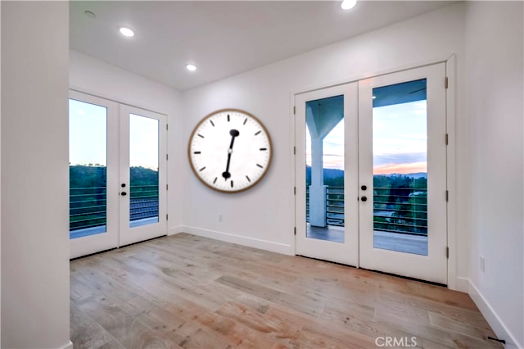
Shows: 12:32
